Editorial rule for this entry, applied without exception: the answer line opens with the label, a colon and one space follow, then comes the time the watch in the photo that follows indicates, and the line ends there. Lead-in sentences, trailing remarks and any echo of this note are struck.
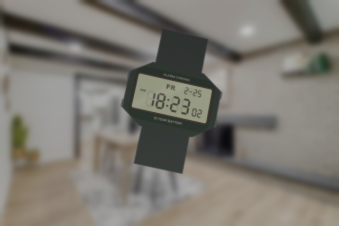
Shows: 18:23
